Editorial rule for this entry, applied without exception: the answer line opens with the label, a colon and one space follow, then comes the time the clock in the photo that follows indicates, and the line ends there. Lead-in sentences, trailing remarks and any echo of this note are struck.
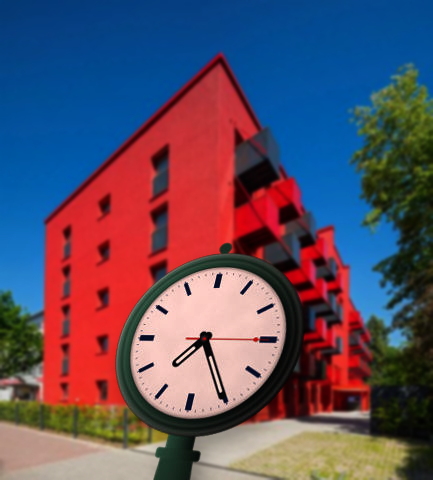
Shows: 7:25:15
